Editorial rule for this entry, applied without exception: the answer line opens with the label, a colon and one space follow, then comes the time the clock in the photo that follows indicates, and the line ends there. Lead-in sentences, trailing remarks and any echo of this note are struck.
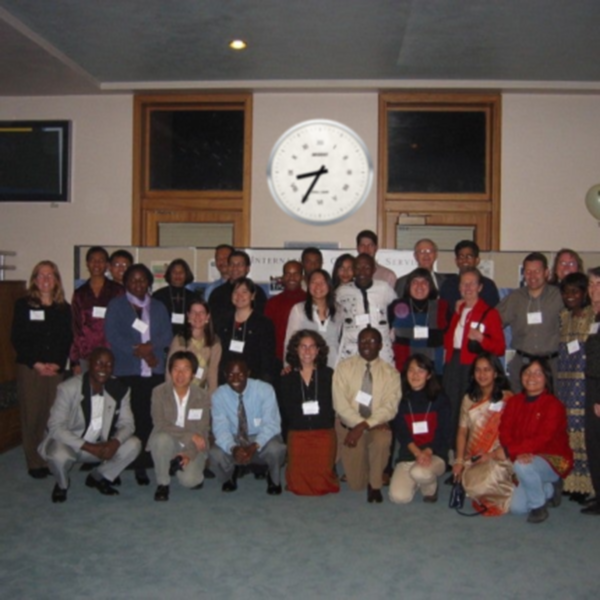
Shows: 8:35
